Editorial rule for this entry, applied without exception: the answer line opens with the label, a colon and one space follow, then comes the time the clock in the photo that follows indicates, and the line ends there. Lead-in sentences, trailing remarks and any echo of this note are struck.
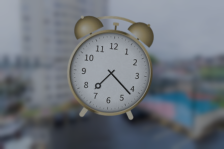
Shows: 7:22
